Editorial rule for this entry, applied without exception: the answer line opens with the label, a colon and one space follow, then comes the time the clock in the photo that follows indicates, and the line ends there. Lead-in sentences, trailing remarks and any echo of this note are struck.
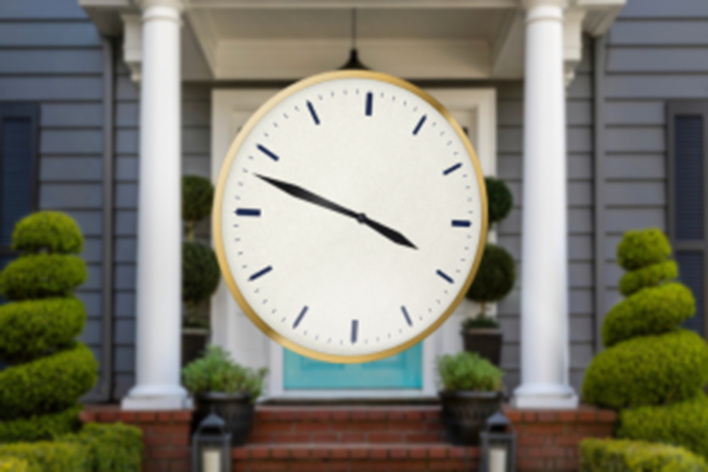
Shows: 3:48
